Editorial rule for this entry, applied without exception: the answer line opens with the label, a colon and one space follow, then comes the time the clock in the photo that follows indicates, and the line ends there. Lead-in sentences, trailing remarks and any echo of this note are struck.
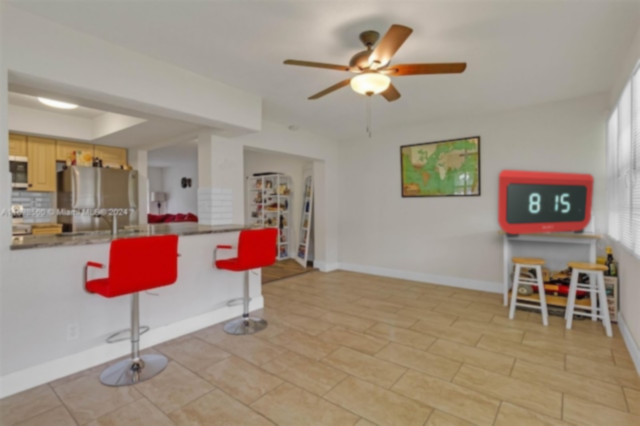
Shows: 8:15
